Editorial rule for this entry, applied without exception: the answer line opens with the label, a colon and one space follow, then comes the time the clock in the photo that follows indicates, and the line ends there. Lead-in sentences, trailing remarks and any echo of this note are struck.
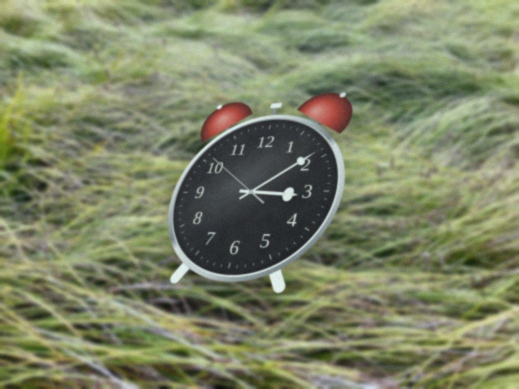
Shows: 3:08:51
